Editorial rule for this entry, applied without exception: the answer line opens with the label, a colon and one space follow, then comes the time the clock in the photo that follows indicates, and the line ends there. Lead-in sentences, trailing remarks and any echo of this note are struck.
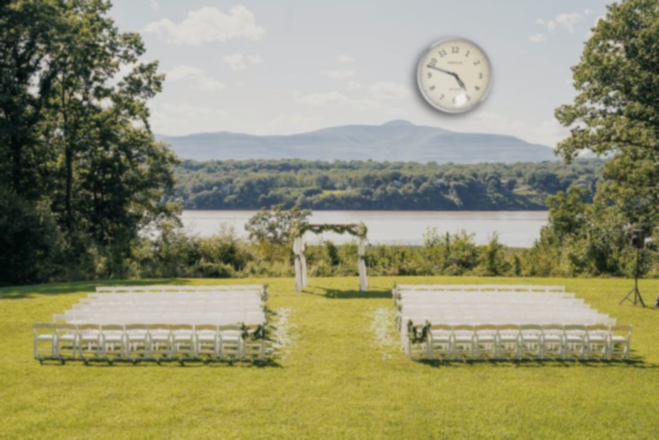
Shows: 4:48
